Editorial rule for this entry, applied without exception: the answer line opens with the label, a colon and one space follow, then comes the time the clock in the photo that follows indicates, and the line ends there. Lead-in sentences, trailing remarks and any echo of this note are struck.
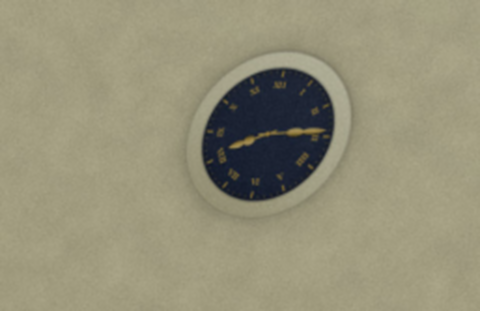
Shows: 8:14
